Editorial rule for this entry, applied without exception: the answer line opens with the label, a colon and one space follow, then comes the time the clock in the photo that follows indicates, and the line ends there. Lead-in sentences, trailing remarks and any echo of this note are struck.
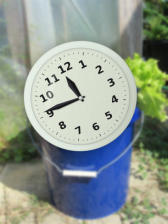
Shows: 11:46
